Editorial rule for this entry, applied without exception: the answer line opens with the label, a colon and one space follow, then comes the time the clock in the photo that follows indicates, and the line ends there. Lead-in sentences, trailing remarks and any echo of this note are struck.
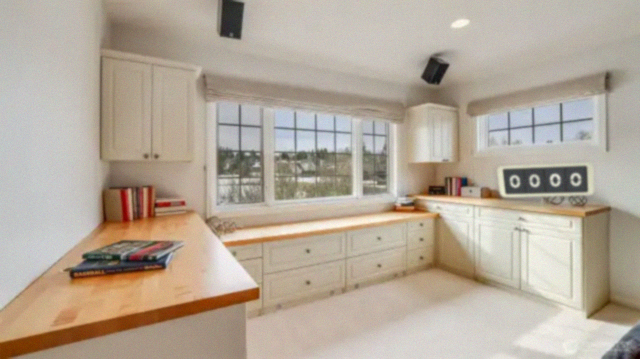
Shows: 0:00
